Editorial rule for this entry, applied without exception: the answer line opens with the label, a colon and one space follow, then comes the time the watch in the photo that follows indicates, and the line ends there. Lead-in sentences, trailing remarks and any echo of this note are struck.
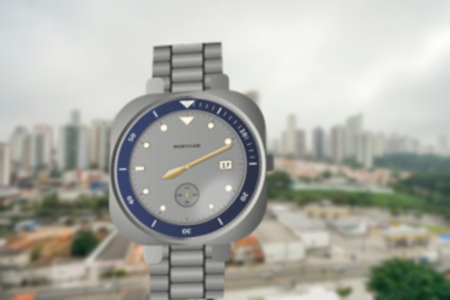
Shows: 8:11
